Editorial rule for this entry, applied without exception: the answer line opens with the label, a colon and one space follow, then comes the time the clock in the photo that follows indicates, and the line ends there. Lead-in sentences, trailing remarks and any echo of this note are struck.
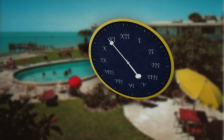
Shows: 4:54
